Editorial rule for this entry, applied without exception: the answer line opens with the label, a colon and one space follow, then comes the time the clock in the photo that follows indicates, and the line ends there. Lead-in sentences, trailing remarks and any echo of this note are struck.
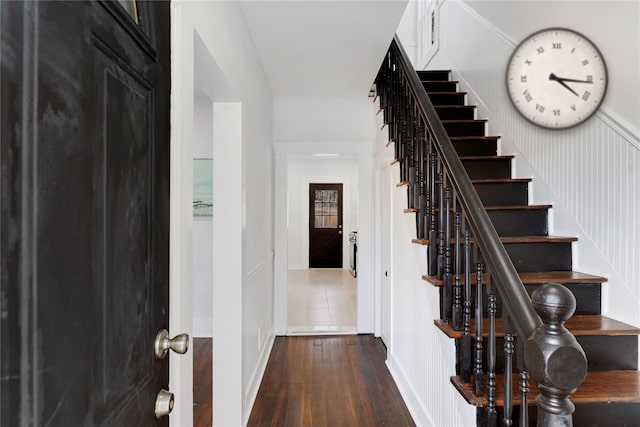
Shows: 4:16
